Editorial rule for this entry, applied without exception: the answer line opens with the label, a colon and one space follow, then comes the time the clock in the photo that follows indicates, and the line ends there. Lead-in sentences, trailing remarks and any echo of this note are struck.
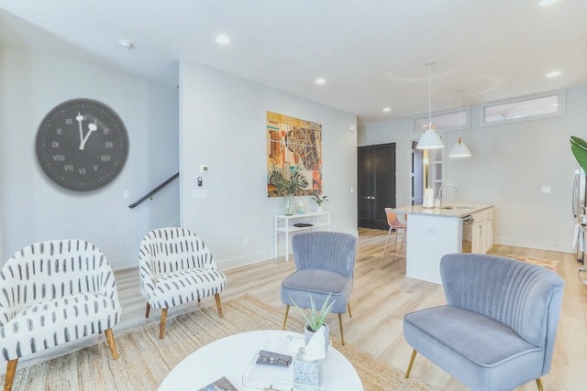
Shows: 12:59
